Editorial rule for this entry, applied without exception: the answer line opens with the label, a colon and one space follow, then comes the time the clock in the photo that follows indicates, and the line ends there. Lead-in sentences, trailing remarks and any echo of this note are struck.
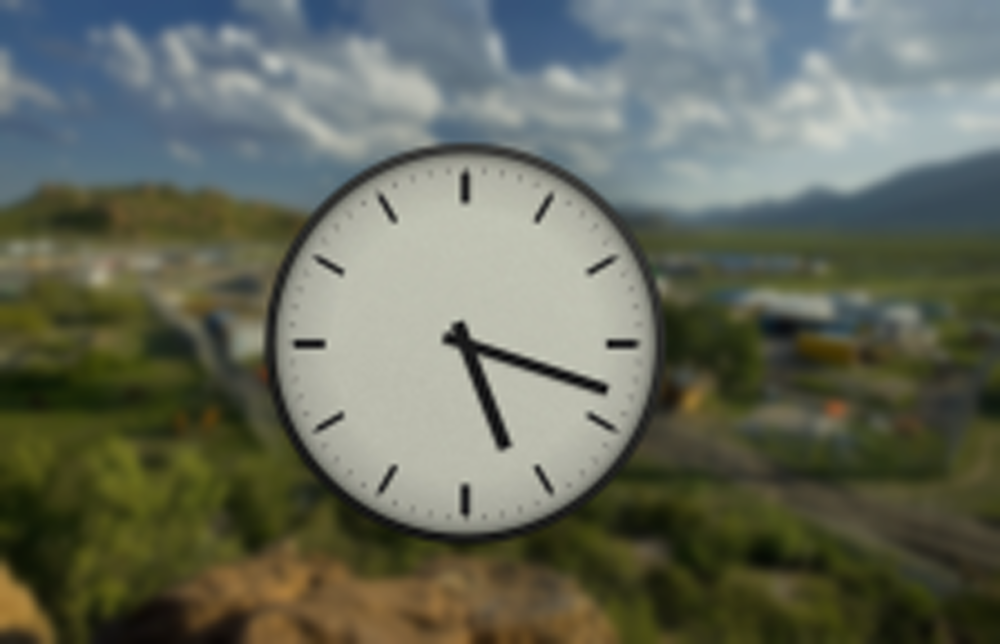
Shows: 5:18
